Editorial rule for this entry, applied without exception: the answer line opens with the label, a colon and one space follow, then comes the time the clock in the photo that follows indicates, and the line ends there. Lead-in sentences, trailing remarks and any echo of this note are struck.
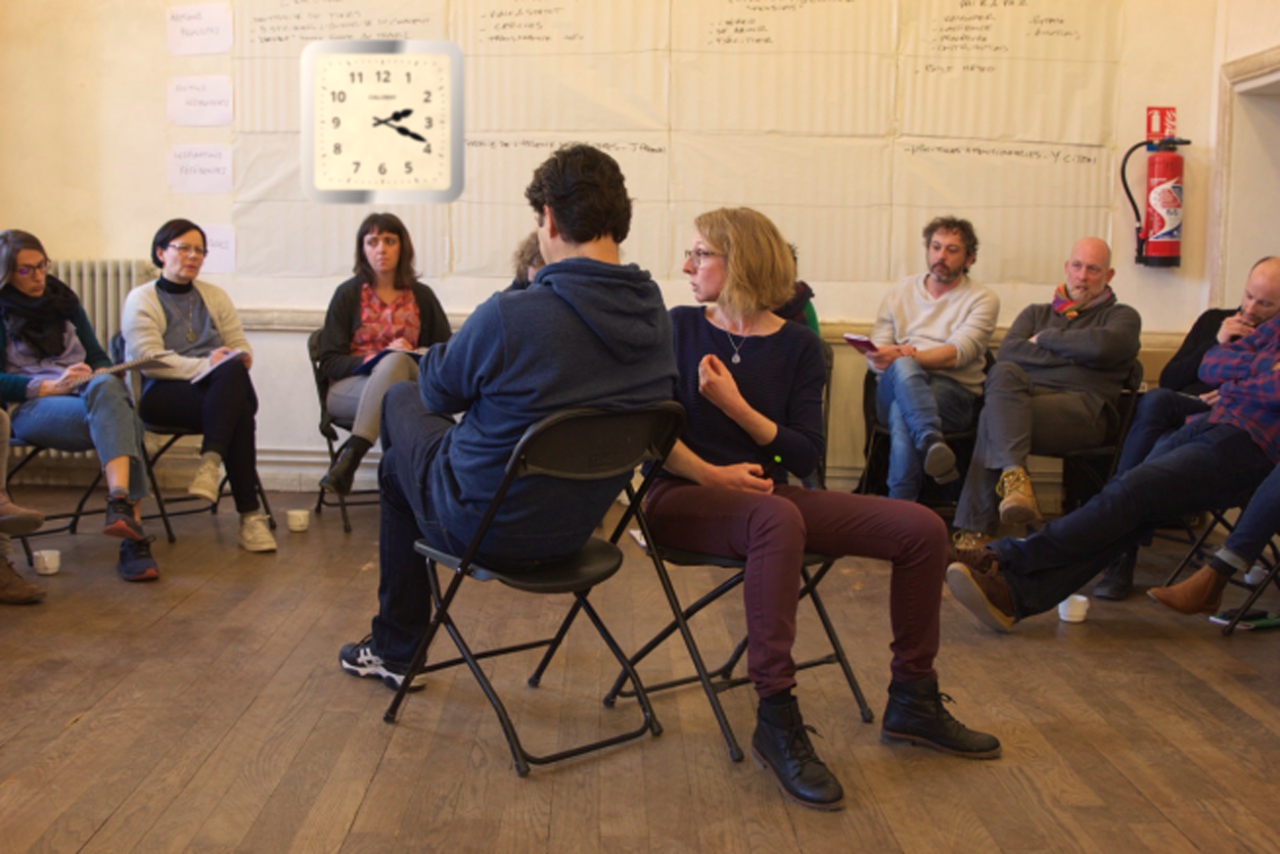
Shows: 2:19
